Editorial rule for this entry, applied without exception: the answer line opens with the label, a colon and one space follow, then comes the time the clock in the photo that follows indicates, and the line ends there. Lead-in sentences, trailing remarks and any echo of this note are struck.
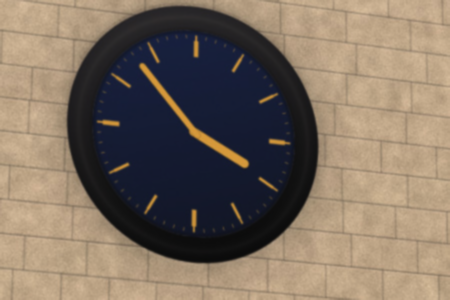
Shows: 3:53
